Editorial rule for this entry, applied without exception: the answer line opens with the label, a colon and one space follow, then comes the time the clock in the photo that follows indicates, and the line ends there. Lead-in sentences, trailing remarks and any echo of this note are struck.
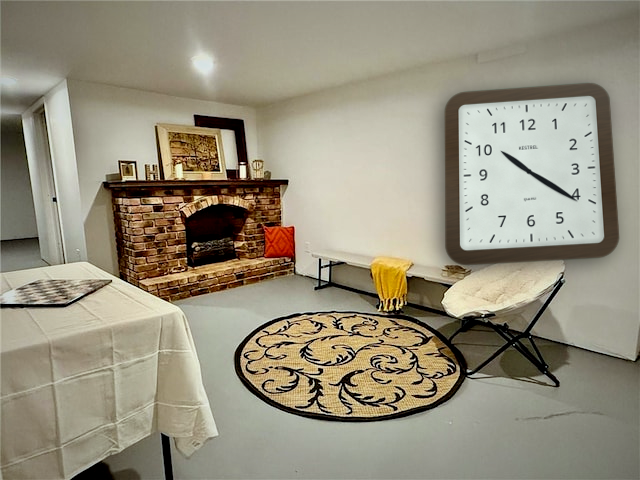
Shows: 10:21
